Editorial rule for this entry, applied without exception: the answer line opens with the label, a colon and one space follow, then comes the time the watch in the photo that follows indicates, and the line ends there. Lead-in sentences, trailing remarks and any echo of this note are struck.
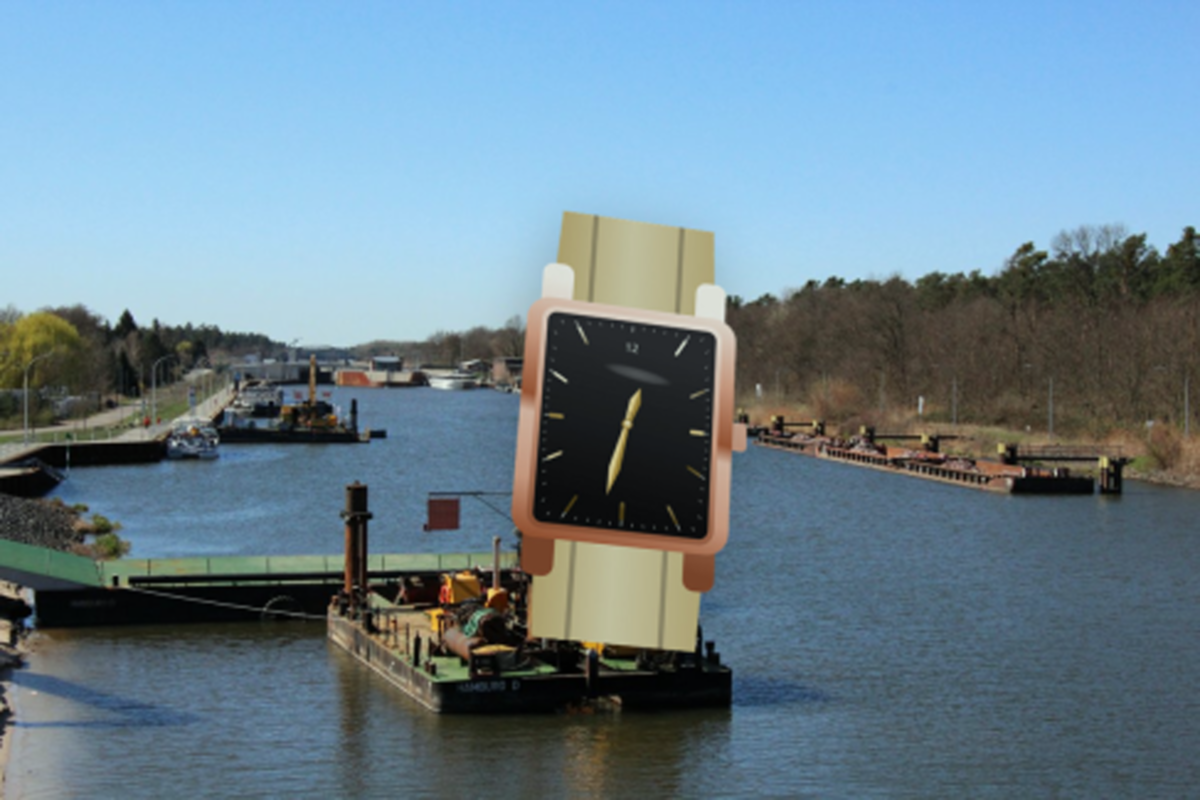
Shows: 12:32
